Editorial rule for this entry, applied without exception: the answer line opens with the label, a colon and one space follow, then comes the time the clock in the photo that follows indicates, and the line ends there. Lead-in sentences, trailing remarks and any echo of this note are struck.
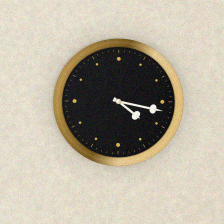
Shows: 4:17
